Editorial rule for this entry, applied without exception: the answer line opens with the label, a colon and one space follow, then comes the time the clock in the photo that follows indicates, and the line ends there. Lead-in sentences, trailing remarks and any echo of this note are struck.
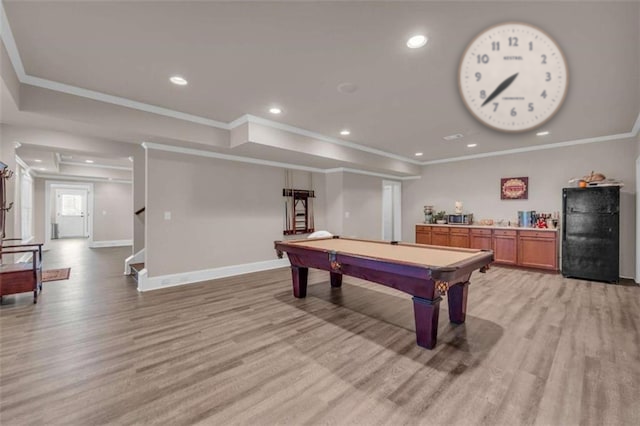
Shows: 7:38
